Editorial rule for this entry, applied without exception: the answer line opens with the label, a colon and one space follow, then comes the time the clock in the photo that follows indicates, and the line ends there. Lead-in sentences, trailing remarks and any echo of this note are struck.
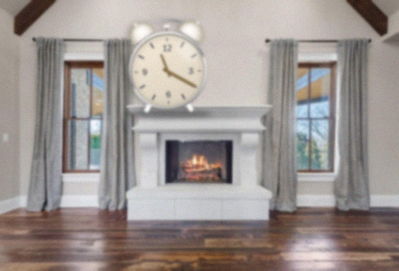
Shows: 11:20
